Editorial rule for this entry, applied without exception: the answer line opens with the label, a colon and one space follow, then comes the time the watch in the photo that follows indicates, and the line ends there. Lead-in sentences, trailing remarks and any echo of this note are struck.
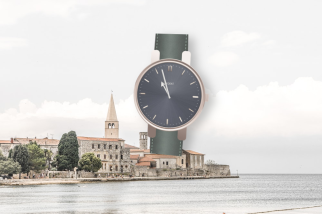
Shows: 10:57
